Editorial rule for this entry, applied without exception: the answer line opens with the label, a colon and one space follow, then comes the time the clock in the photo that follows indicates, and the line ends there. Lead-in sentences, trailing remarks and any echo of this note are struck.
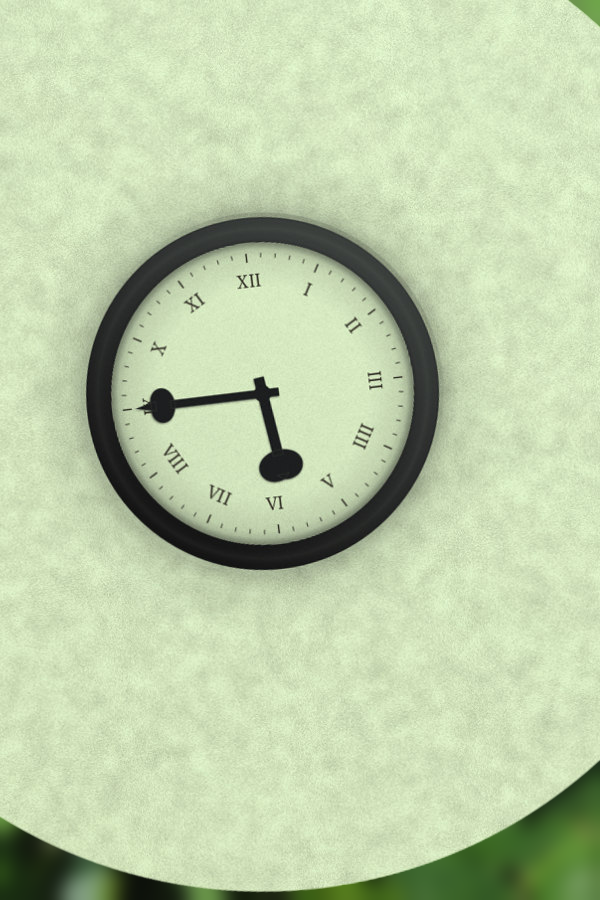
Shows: 5:45
